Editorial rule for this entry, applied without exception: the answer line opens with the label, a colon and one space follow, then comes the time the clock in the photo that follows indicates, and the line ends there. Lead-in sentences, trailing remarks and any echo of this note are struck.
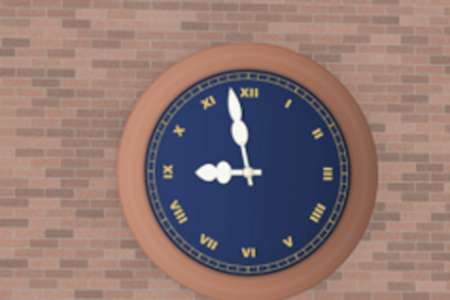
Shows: 8:58
